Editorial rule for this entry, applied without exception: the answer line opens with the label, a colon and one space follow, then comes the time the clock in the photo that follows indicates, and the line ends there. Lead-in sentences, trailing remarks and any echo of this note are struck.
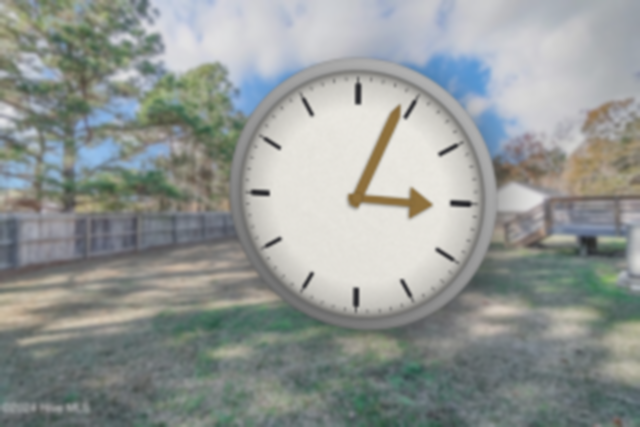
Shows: 3:04
